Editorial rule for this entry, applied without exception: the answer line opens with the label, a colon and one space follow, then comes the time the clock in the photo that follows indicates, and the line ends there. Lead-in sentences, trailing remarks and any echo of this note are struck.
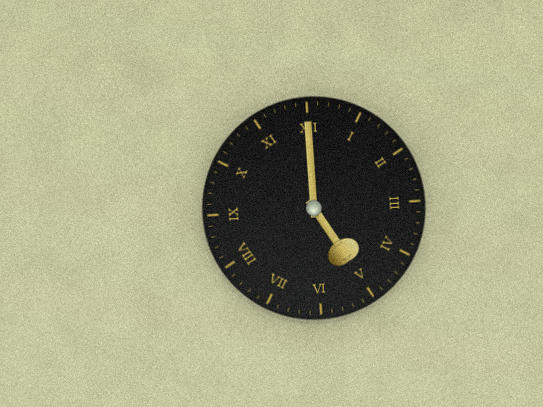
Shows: 5:00
